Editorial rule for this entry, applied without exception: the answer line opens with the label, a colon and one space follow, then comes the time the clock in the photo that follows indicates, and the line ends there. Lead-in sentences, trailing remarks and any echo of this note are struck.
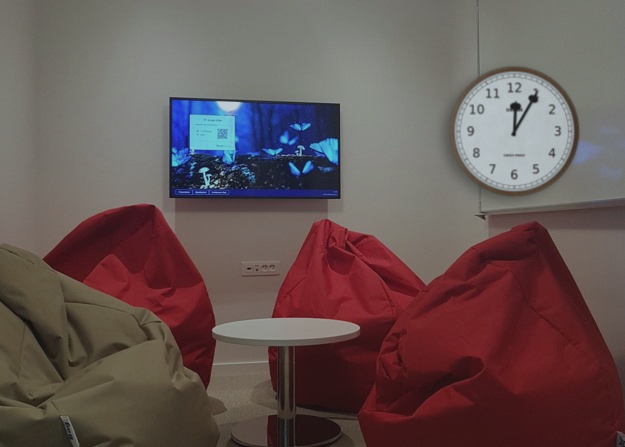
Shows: 12:05
